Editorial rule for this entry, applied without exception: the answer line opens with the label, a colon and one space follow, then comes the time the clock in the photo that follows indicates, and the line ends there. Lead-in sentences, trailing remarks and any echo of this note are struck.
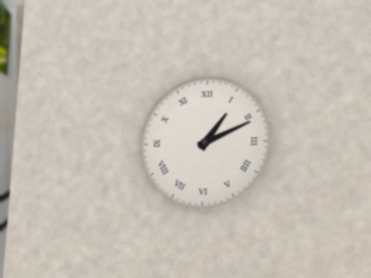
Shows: 1:11
